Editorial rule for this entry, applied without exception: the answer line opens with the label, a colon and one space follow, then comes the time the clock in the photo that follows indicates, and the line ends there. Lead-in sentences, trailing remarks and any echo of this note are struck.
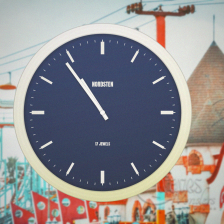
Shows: 10:54
